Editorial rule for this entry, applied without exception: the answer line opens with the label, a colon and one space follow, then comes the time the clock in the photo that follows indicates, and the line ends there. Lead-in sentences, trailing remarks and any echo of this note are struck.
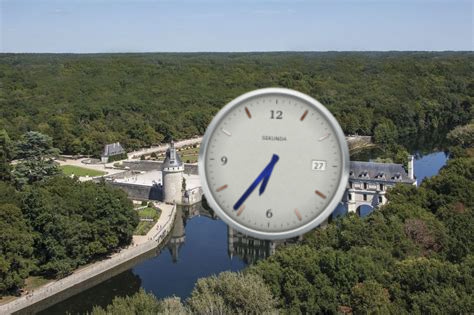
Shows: 6:36
